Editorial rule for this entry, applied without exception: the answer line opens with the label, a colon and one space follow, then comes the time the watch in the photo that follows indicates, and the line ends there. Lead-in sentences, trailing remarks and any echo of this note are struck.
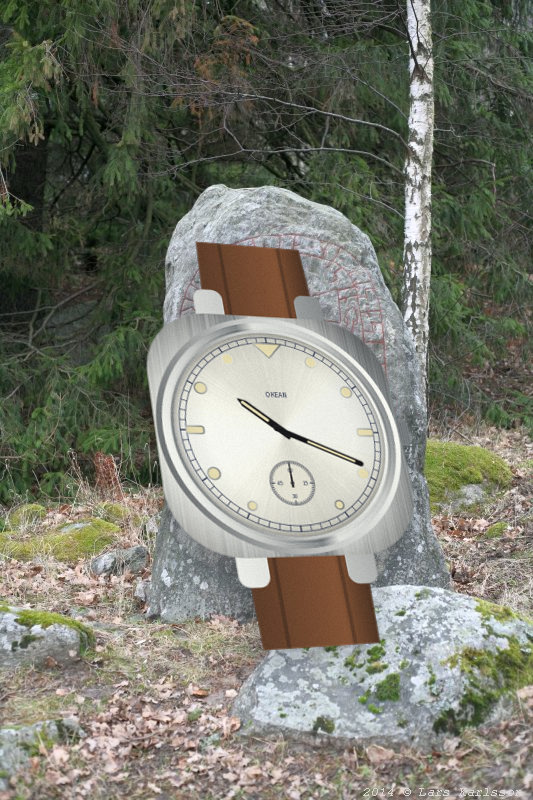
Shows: 10:19
